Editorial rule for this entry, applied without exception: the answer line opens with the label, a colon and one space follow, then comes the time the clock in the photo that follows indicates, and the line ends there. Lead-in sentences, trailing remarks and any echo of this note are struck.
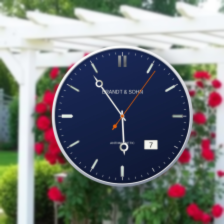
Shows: 5:54:06
